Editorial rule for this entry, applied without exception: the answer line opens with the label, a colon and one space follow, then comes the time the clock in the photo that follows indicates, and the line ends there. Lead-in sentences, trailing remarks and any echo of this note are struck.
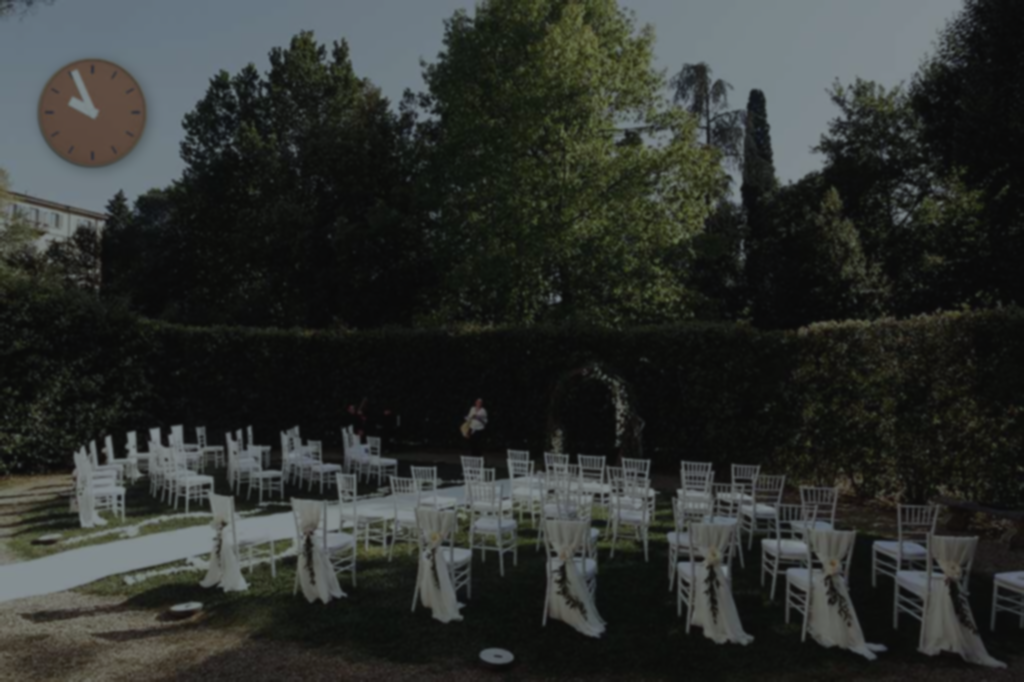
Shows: 9:56
